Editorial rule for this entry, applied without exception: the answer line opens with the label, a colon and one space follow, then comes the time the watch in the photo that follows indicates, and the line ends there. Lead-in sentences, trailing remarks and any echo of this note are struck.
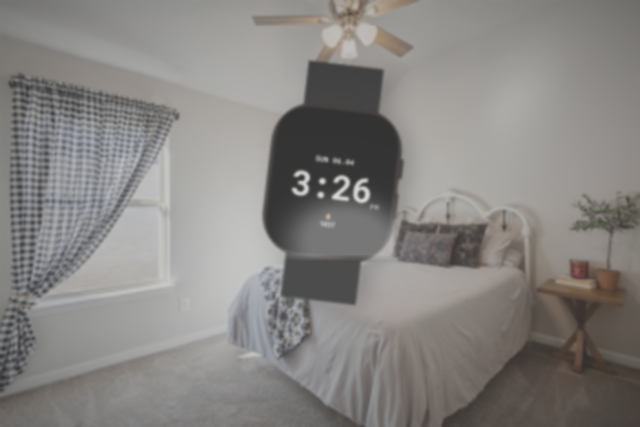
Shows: 3:26
